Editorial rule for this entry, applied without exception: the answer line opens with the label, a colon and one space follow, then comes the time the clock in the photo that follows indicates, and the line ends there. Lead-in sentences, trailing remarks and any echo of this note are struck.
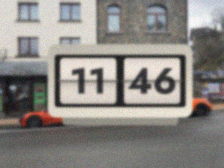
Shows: 11:46
